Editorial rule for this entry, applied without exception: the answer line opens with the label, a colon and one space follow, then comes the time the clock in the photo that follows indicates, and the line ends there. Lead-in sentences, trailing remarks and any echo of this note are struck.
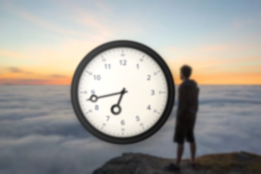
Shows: 6:43
